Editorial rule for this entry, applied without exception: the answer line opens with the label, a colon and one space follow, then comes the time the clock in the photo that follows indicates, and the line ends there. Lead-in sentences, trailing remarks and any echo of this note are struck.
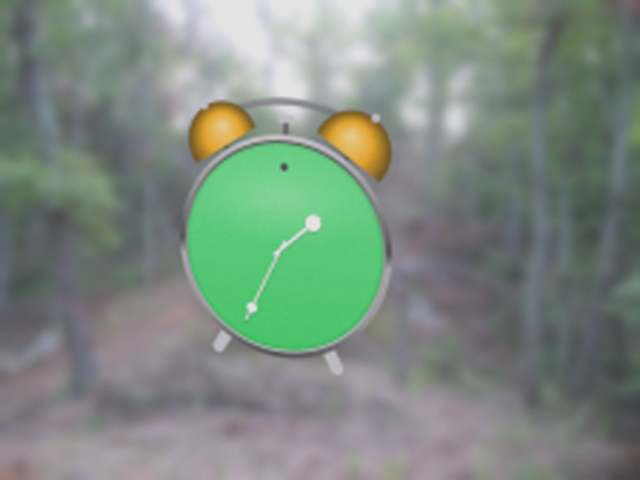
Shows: 1:34
